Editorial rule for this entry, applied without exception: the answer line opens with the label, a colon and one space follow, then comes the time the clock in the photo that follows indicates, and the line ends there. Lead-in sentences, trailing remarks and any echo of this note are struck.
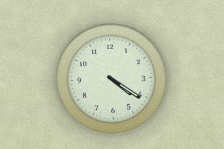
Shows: 4:21
